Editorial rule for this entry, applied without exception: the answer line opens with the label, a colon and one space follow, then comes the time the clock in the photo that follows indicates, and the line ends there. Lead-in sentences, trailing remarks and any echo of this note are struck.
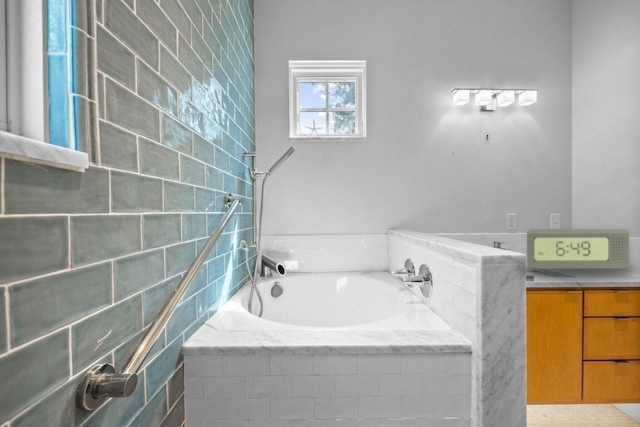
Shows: 6:49
